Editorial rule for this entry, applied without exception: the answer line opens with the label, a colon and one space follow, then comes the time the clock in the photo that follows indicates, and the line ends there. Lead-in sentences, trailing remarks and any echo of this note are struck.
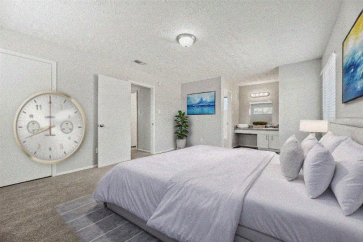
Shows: 8:41
